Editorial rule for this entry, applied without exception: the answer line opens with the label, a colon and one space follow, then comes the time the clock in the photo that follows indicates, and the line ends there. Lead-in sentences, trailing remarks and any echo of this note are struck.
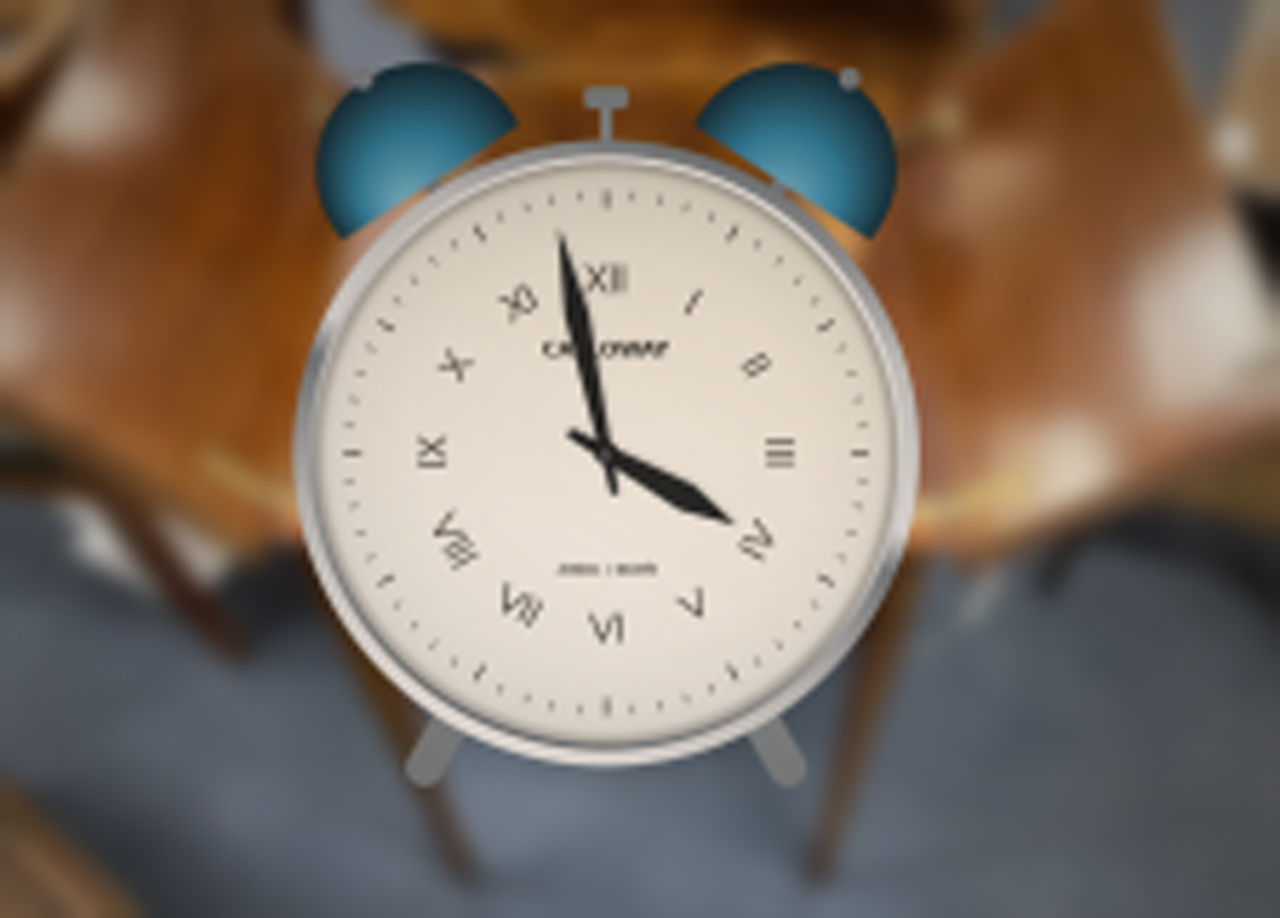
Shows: 3:58
